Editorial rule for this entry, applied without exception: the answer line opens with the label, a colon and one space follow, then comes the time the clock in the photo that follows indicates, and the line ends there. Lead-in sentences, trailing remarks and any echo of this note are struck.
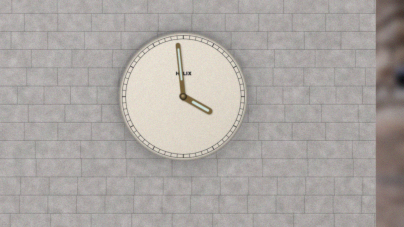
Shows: 3:59
